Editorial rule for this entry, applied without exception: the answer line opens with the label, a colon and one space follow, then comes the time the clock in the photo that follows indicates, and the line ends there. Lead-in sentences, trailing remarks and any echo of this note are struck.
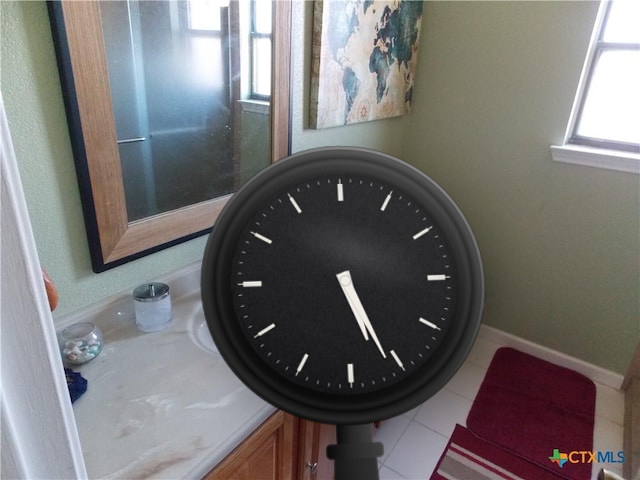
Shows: 5:26
